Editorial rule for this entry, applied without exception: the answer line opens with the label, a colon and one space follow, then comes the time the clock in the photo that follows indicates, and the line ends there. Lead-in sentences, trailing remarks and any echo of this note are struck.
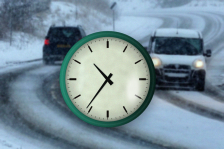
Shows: 10:36
